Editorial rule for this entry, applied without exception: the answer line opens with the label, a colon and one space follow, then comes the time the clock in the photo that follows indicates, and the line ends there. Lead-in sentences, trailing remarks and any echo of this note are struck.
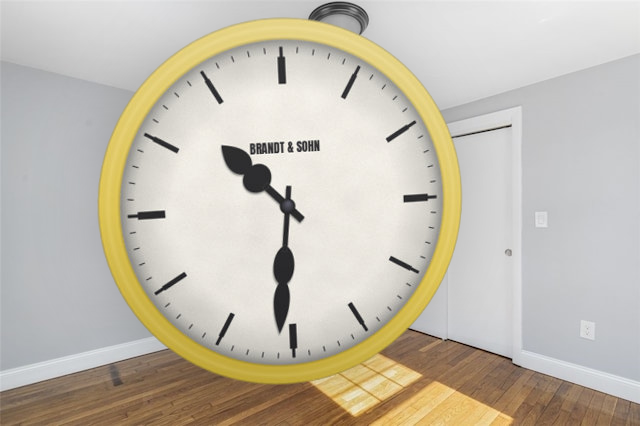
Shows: 10:31
